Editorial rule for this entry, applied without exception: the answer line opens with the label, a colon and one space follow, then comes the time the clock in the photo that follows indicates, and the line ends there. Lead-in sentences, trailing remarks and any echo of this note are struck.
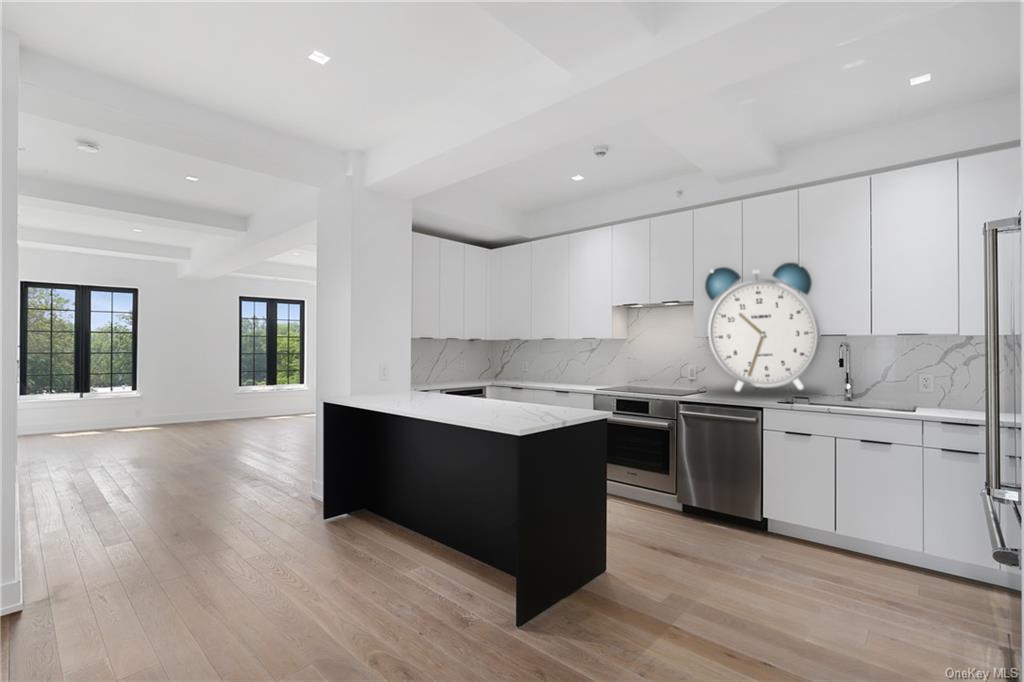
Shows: 10:34
